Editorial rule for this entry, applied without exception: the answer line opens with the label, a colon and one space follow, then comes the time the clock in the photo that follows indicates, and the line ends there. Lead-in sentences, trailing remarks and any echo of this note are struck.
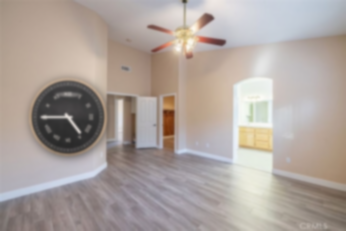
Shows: 4:45
